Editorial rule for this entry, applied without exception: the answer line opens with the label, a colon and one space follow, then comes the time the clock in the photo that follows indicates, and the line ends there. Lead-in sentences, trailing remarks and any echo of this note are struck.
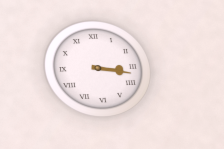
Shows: 3:17
